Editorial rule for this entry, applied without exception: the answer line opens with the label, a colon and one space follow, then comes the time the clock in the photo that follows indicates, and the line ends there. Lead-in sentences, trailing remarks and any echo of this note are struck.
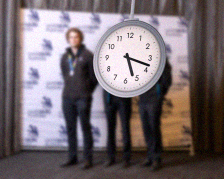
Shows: 5:18
